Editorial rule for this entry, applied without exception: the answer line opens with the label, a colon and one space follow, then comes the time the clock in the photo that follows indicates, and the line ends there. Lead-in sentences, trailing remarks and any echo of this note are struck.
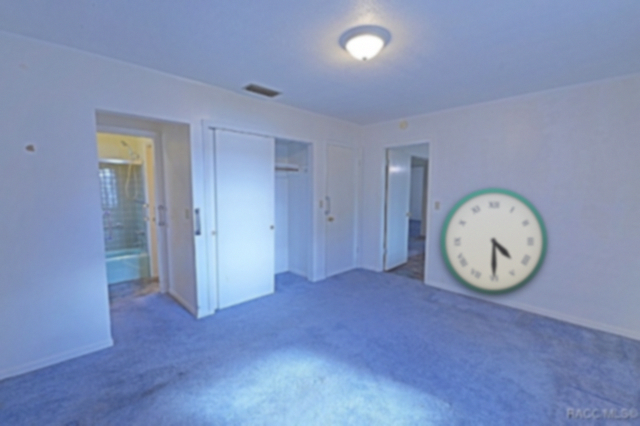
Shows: 4:30
